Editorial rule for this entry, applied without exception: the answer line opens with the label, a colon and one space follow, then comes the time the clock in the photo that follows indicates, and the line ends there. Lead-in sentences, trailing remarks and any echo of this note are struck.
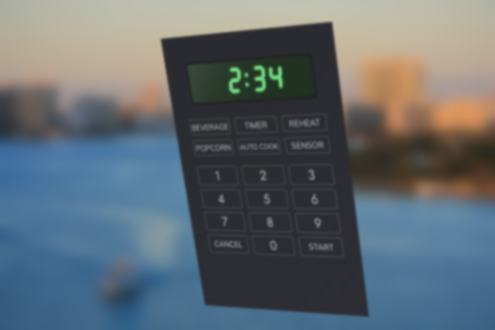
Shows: 2:34
